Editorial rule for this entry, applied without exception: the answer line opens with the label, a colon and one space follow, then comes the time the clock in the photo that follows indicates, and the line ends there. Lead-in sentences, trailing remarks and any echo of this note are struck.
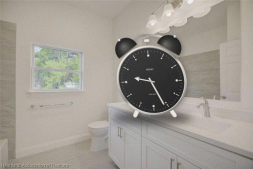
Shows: 9:26
